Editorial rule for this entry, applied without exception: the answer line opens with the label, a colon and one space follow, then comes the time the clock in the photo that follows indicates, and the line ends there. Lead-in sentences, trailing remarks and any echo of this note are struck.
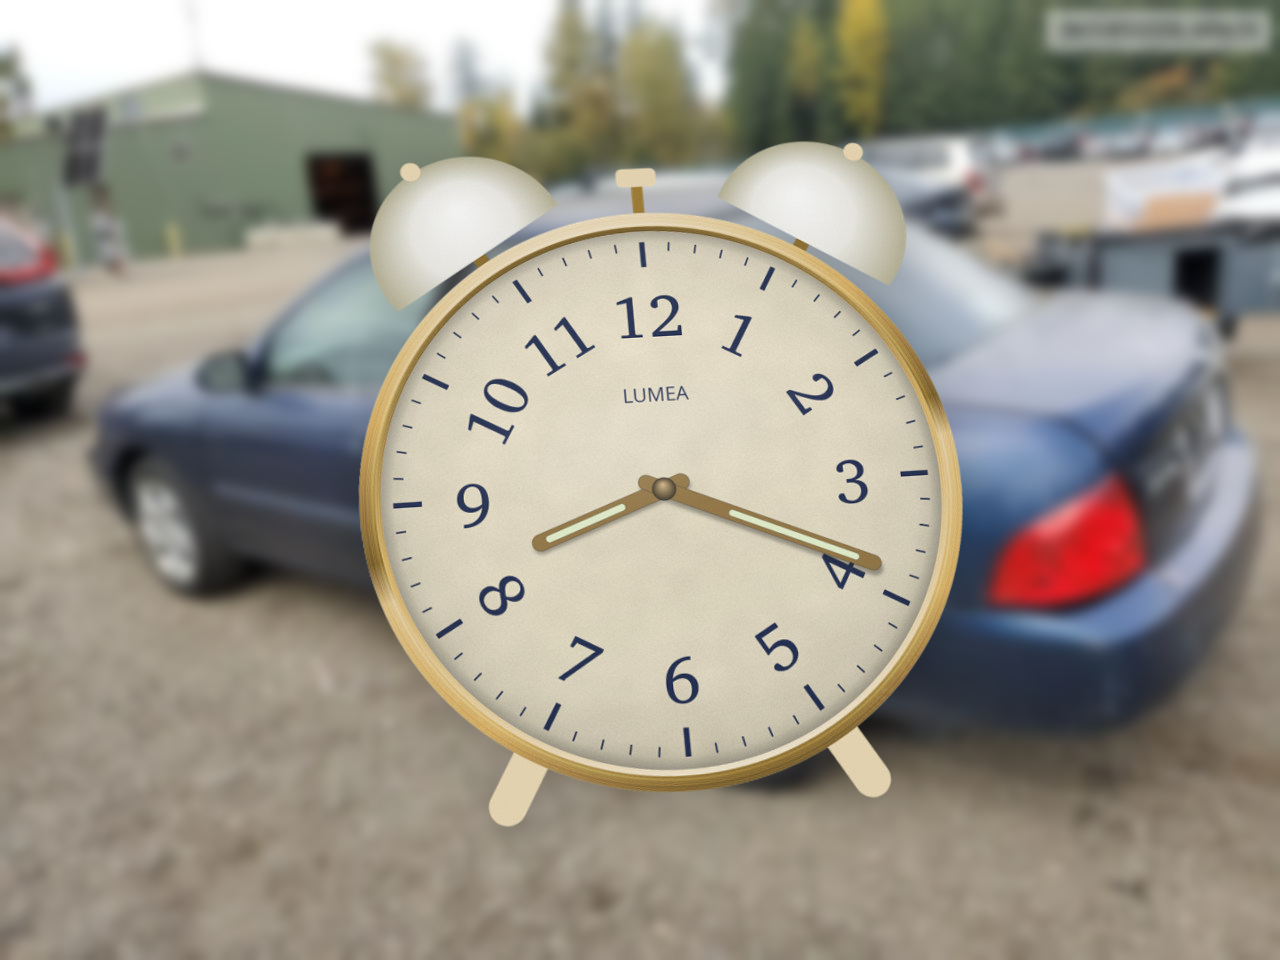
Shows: 8:19
